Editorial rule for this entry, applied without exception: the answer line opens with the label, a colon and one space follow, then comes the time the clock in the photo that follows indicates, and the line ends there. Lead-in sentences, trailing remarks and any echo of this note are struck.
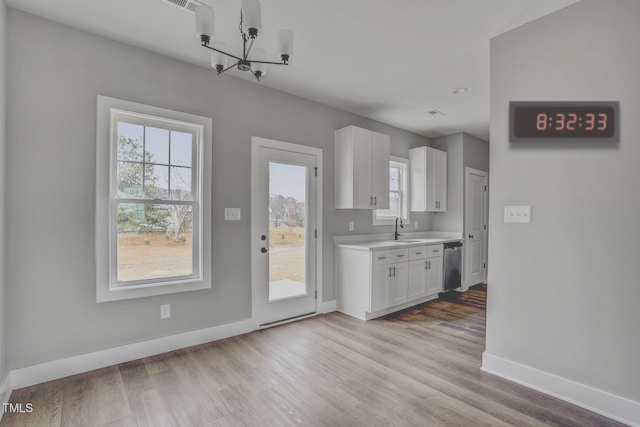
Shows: 8:32:33
